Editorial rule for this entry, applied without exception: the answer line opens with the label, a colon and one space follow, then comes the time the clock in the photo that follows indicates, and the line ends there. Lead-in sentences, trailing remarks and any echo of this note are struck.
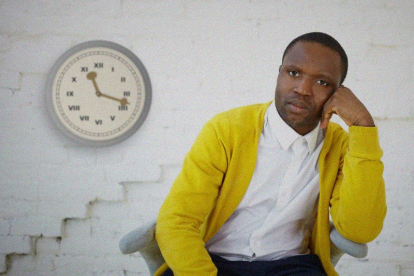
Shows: 11:18
